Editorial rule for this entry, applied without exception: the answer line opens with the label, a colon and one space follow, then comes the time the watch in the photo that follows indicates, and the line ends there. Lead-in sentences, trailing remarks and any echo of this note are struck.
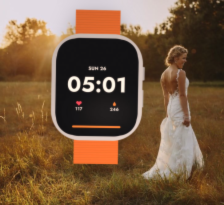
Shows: 5:01
